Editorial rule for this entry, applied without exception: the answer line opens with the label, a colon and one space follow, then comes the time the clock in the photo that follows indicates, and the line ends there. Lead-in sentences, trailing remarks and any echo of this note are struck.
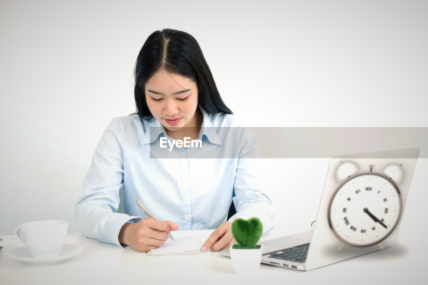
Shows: 4:21
